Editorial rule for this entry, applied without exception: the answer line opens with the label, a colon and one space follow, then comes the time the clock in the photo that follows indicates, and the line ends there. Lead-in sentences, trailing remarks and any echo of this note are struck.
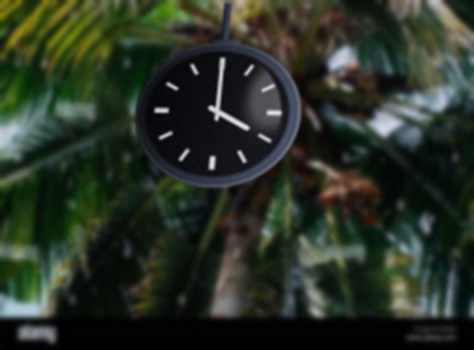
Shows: 4:00
